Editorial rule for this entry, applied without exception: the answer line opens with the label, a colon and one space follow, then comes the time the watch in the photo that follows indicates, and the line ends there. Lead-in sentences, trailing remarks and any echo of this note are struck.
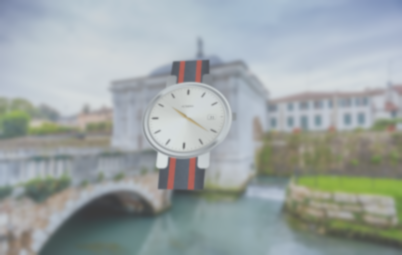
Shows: 10:21
